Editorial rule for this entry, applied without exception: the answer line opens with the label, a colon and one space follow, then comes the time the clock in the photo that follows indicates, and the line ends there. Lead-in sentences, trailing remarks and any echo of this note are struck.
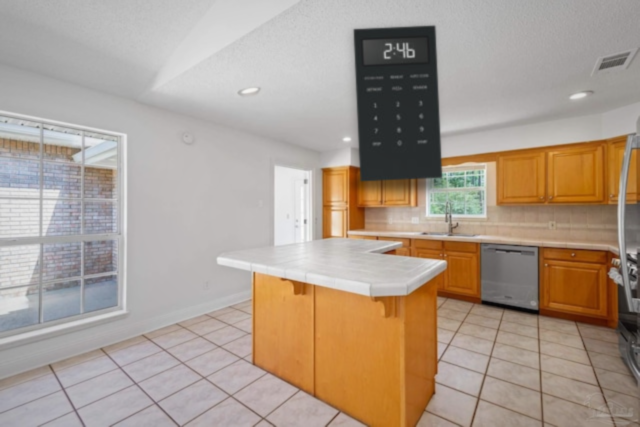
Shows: 2:46
